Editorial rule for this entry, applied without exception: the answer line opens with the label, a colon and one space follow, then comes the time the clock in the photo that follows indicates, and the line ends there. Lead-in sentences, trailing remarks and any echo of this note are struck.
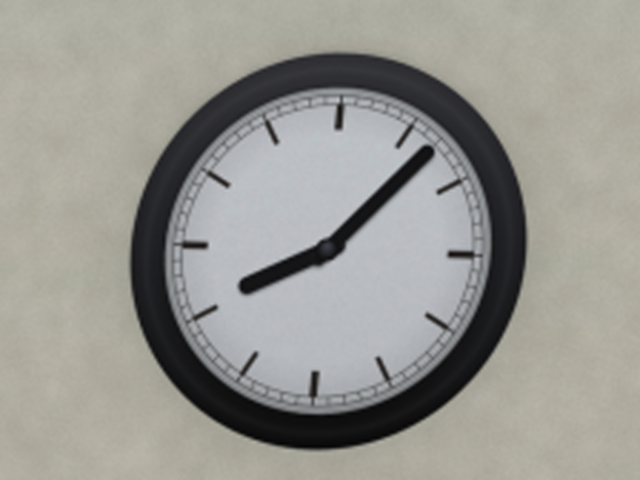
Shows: 8:07
